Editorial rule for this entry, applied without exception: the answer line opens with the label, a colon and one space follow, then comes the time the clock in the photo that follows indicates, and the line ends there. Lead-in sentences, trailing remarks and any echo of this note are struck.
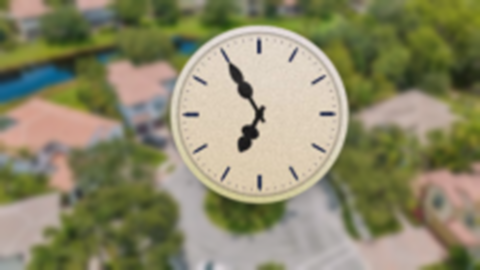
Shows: 6:55
